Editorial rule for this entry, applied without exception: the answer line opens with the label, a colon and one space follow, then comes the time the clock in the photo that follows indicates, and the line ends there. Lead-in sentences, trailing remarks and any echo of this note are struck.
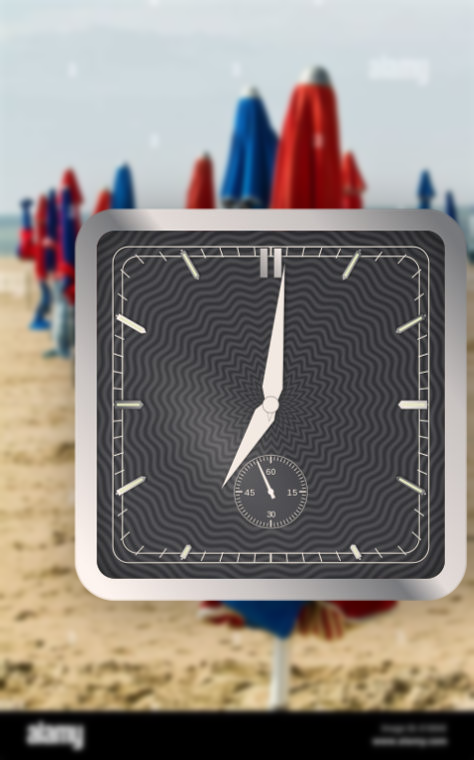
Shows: 7:00:56
